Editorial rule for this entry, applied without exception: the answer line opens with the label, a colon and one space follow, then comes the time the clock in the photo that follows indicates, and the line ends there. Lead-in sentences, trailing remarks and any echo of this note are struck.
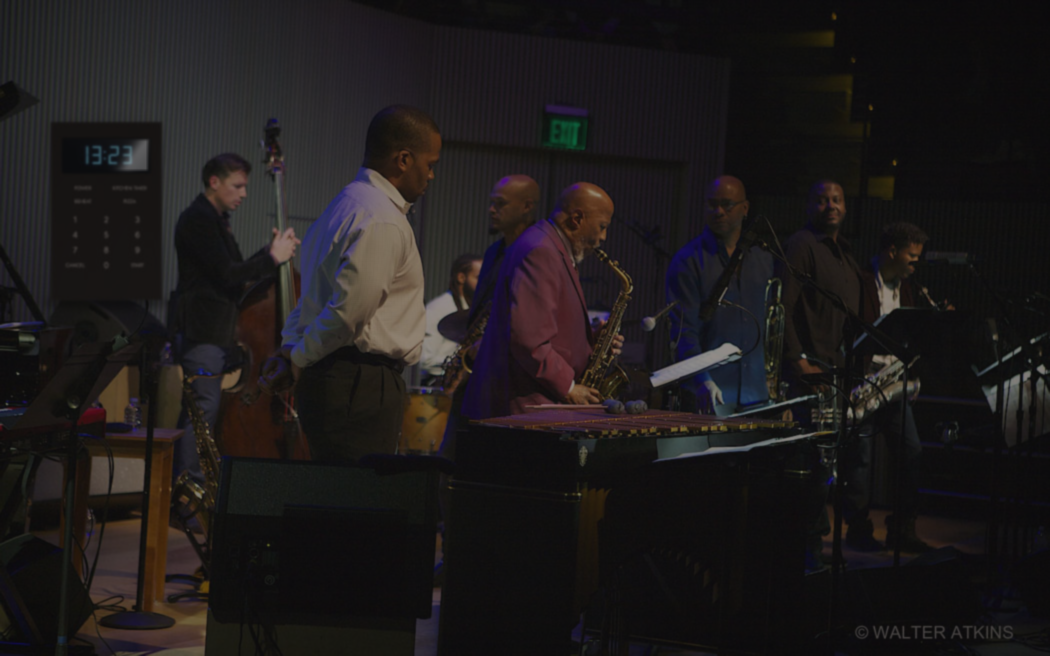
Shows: 13:23
